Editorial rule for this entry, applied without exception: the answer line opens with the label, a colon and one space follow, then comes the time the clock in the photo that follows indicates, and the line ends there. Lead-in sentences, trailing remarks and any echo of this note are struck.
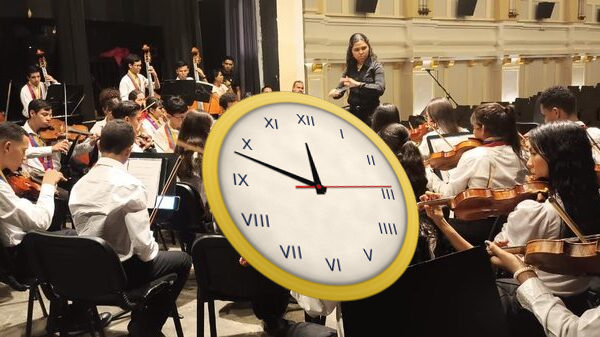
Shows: 11:48:14
